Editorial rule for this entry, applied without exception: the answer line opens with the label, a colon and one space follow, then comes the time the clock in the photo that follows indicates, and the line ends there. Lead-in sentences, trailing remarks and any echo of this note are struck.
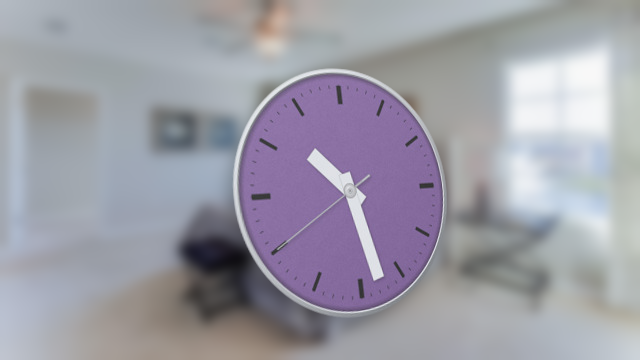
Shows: 10:27:40
